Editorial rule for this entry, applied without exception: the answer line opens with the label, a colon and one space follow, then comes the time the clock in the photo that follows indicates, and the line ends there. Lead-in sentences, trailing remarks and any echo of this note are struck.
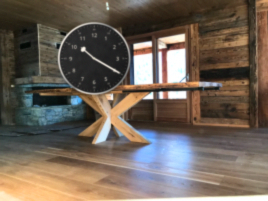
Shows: 10:20
